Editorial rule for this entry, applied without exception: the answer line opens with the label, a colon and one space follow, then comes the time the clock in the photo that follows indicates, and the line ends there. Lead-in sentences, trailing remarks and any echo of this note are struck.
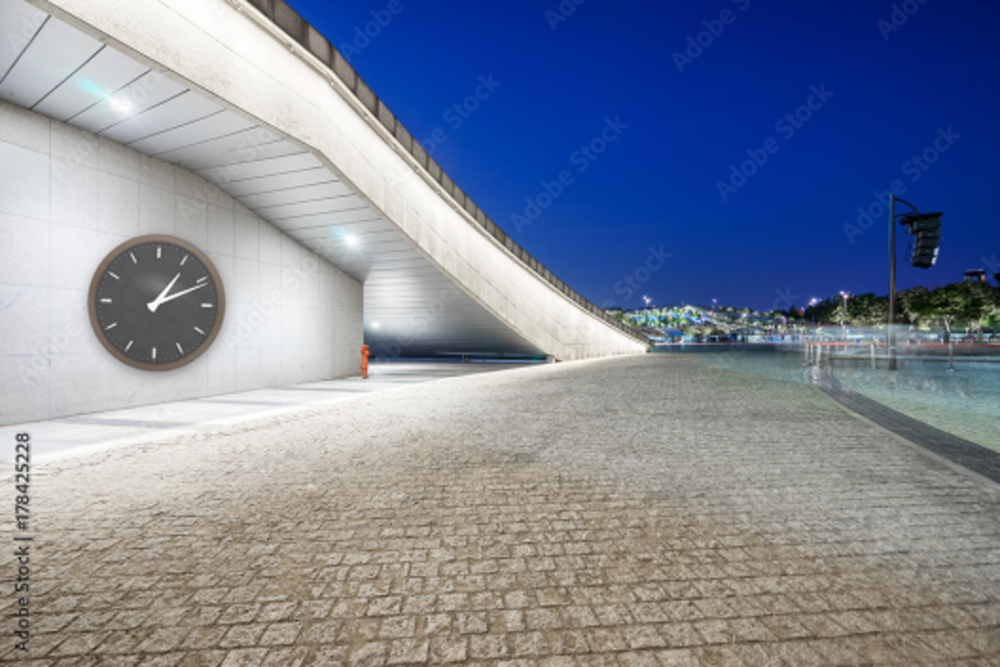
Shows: 1:11
